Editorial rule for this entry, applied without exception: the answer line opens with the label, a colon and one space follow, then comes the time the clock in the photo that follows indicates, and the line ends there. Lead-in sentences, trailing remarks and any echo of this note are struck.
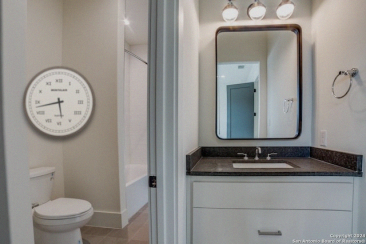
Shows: 5:43
